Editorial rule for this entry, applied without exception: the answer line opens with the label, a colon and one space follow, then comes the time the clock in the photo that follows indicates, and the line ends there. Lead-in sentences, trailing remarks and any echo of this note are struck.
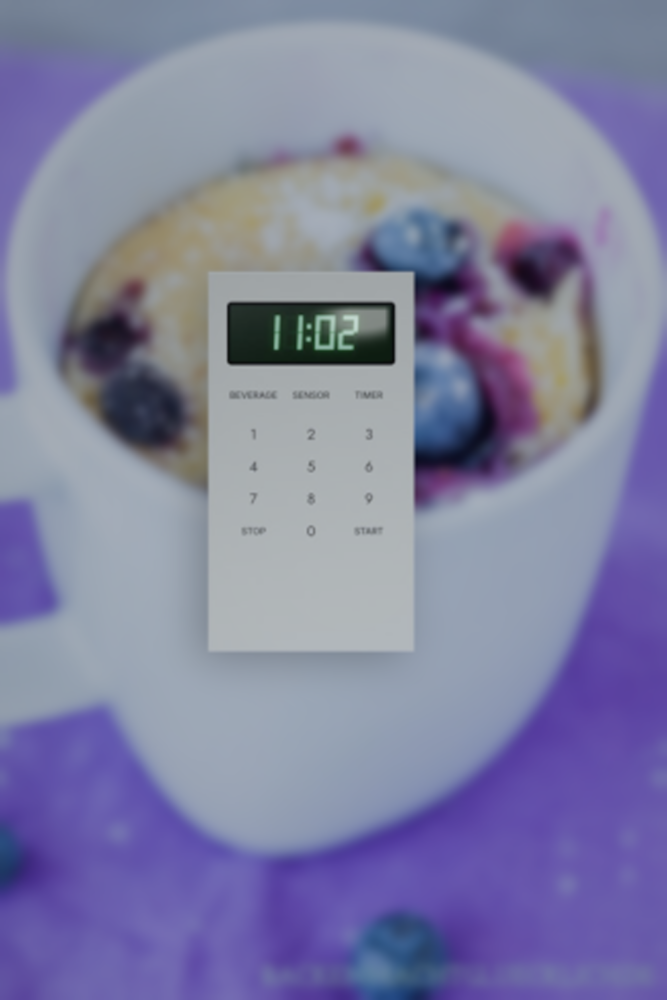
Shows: 11:02
